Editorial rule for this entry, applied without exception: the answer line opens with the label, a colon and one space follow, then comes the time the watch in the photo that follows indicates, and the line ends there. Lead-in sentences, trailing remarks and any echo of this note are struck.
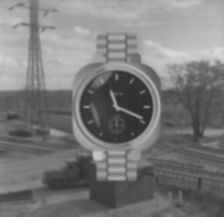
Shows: 11:19
